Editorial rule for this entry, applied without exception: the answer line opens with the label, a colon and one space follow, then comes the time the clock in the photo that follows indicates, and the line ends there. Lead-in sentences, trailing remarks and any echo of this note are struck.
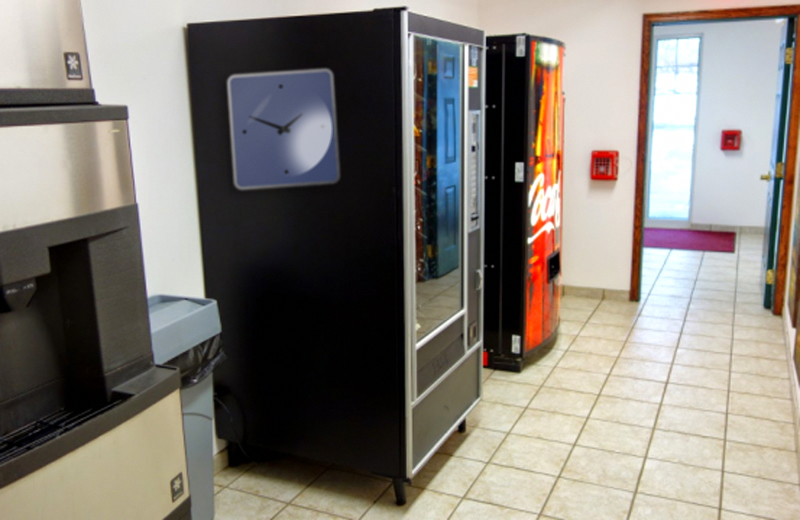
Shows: 1:49
